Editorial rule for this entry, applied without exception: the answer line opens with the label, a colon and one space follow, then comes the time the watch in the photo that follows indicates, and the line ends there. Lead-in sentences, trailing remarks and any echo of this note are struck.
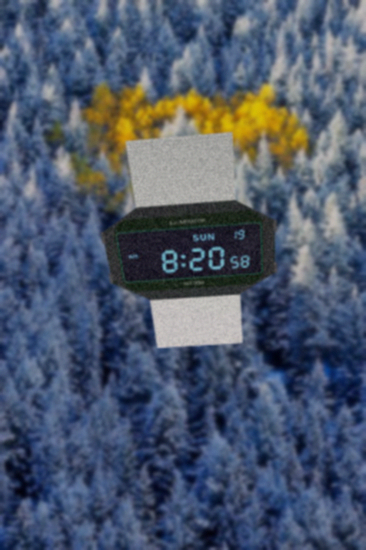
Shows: 8:20:58
